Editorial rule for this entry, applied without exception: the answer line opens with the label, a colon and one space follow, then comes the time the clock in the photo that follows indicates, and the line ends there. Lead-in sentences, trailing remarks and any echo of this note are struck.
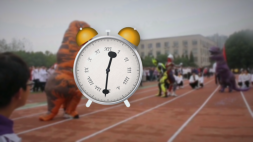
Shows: 12:31
